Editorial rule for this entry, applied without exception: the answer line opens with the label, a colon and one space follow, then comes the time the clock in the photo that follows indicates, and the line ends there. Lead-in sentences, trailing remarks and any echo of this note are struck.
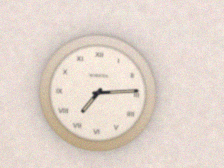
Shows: 7:14
